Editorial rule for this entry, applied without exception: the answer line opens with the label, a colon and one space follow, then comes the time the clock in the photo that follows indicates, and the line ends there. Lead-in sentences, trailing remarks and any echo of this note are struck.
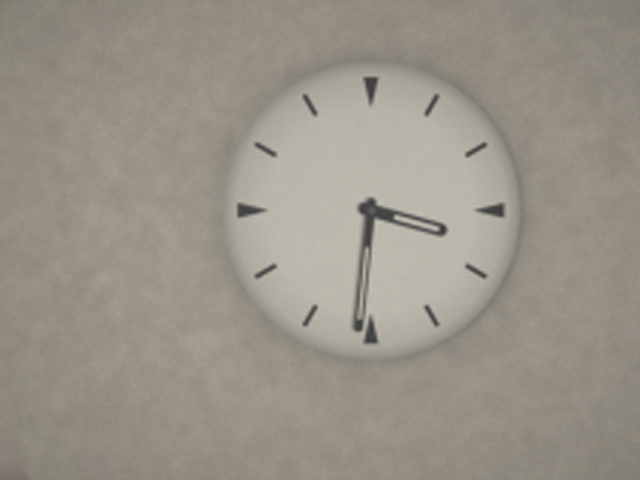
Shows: 3:31
